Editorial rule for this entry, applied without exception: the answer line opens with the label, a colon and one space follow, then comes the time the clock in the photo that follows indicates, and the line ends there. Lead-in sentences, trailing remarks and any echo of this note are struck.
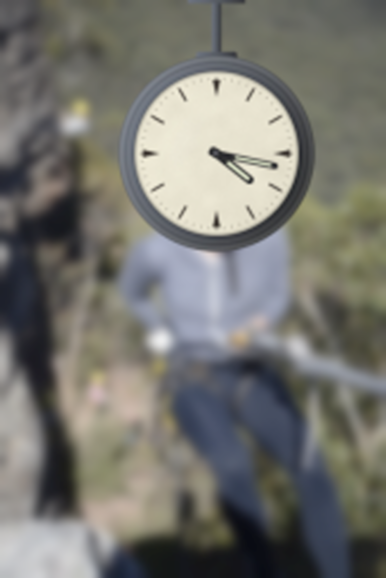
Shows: 4:17
